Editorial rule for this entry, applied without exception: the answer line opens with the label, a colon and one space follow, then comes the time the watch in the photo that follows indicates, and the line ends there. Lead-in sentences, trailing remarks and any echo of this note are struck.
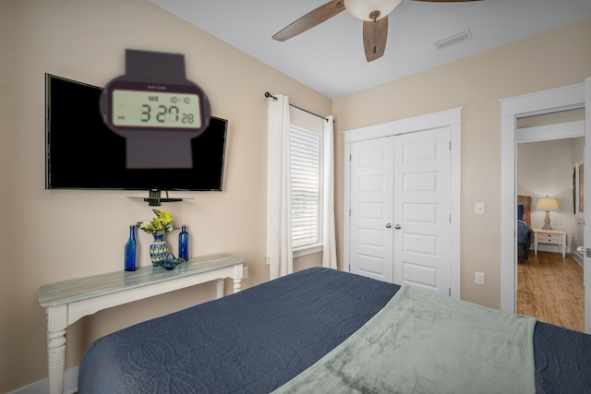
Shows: 3:27:28
